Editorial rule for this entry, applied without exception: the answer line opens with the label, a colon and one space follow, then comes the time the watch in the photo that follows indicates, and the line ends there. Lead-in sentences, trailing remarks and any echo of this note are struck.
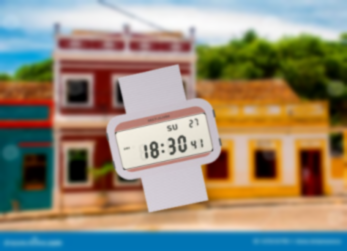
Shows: 18:30:41
